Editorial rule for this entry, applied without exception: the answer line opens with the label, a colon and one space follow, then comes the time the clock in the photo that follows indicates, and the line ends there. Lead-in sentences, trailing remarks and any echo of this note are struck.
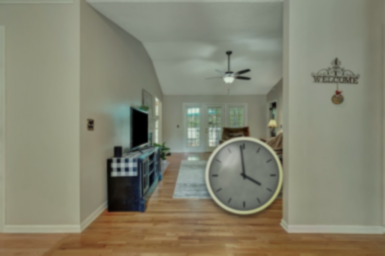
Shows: 3:59
